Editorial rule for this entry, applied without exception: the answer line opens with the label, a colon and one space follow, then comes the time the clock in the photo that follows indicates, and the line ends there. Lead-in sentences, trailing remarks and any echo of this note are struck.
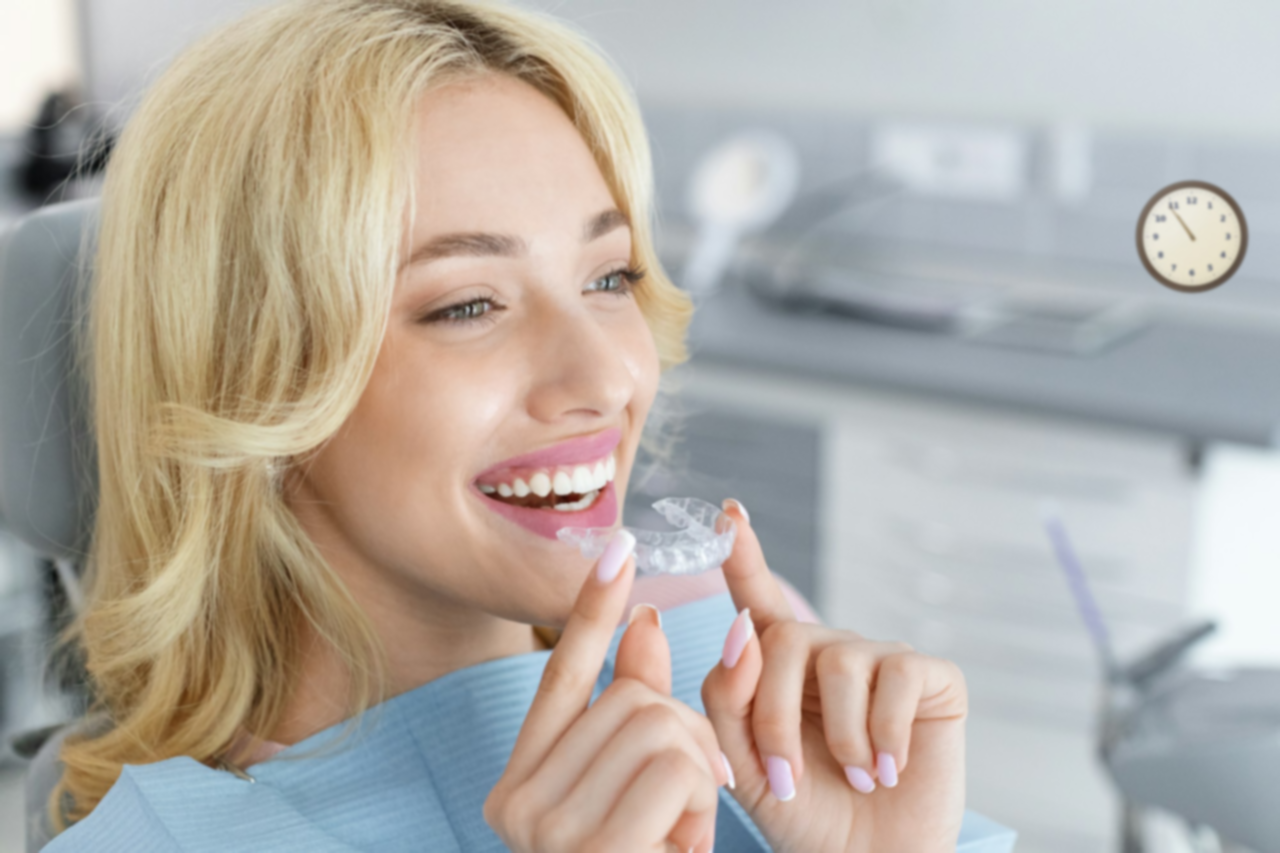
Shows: 10:54
